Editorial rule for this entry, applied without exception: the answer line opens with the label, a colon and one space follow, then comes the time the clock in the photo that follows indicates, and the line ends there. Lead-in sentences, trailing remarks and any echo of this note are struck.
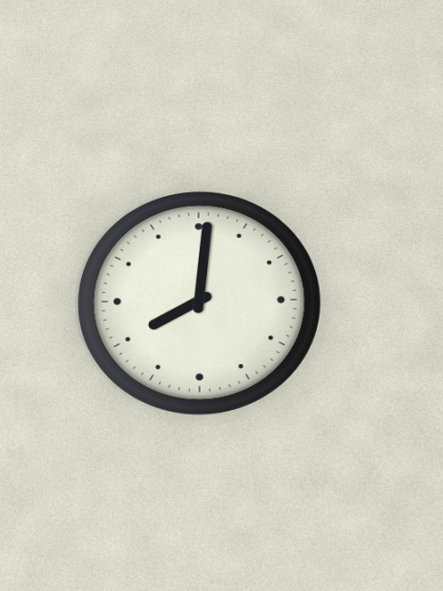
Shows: 8:01
